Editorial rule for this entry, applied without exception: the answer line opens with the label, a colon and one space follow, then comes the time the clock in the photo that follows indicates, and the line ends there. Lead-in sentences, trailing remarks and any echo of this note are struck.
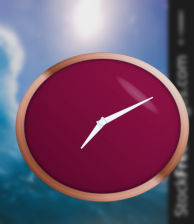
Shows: 7:10
